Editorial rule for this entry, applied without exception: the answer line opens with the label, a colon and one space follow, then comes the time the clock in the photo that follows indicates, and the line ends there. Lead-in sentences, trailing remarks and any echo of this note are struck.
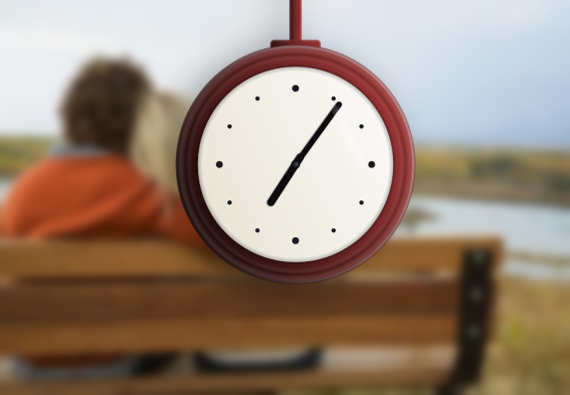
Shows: 7:06
